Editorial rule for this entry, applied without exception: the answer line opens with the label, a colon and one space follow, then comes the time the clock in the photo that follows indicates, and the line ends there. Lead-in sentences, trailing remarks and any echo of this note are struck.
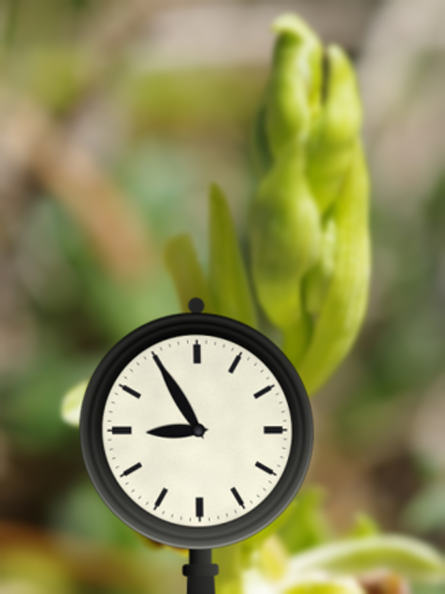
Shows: 8:55
